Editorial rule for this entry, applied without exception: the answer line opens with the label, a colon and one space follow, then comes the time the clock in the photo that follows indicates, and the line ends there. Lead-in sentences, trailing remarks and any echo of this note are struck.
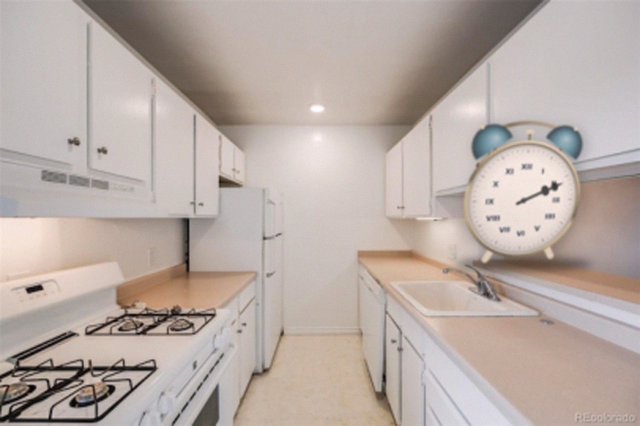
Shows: 2:11
